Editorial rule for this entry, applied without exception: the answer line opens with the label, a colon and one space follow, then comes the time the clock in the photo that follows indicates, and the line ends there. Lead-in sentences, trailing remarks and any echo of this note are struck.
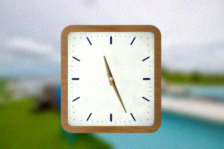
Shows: 11:26
